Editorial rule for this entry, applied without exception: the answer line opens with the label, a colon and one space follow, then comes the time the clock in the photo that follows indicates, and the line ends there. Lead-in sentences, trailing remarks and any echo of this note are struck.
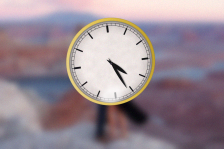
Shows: 4:26
